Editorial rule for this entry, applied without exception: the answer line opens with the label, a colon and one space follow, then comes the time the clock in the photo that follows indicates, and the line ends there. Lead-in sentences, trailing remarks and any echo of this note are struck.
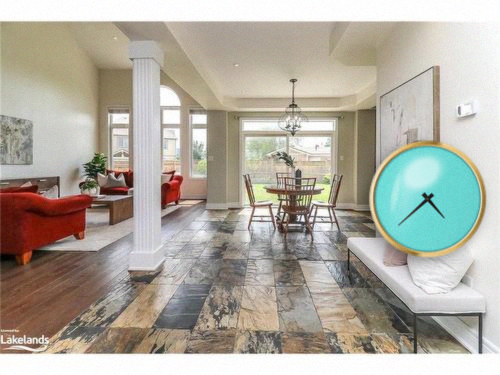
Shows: 4:38
